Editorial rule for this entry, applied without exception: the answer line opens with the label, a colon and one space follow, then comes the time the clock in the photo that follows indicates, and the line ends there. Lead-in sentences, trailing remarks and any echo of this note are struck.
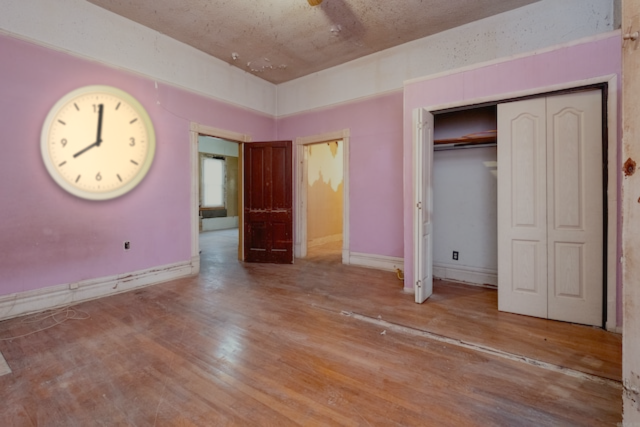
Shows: 8:01
